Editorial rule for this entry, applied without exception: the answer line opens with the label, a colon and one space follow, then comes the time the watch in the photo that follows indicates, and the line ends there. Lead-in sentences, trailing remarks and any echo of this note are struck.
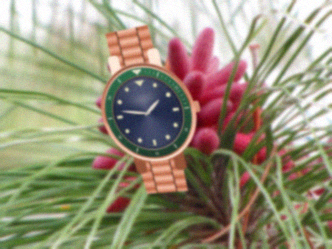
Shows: 1:47
